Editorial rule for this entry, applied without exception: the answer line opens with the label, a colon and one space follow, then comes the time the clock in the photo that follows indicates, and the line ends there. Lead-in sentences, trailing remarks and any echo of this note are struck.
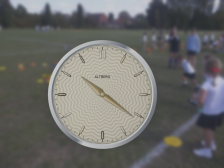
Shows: 10:21
